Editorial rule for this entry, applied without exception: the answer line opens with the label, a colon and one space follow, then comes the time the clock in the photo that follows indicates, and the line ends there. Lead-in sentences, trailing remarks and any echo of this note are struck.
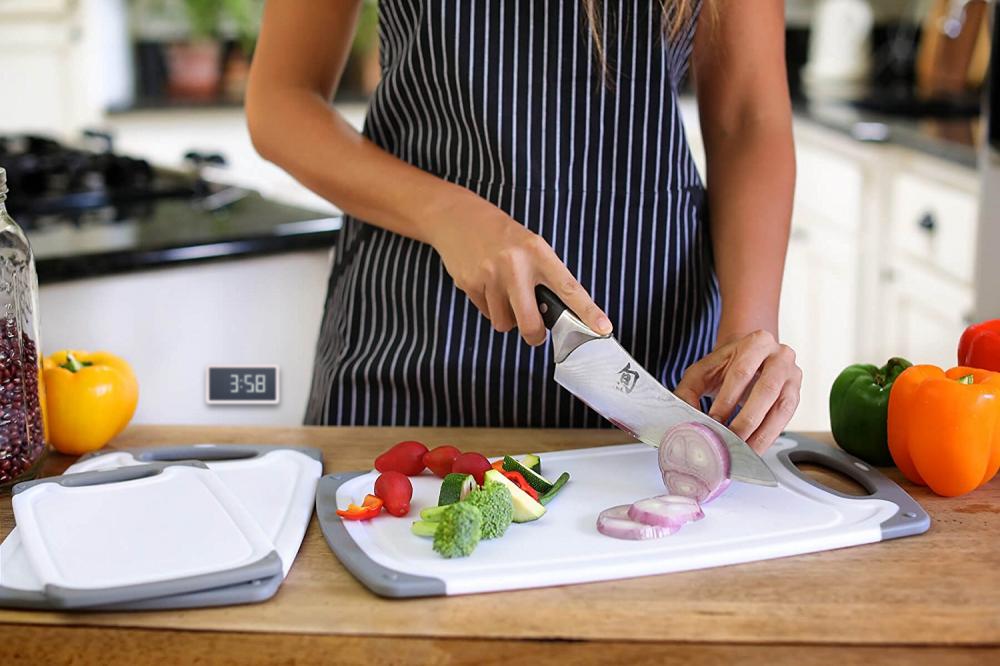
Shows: 3:58
